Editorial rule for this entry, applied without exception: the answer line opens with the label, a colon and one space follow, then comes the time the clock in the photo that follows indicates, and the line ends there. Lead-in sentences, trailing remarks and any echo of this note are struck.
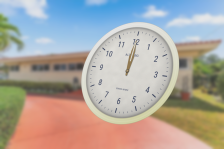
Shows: 12:00
